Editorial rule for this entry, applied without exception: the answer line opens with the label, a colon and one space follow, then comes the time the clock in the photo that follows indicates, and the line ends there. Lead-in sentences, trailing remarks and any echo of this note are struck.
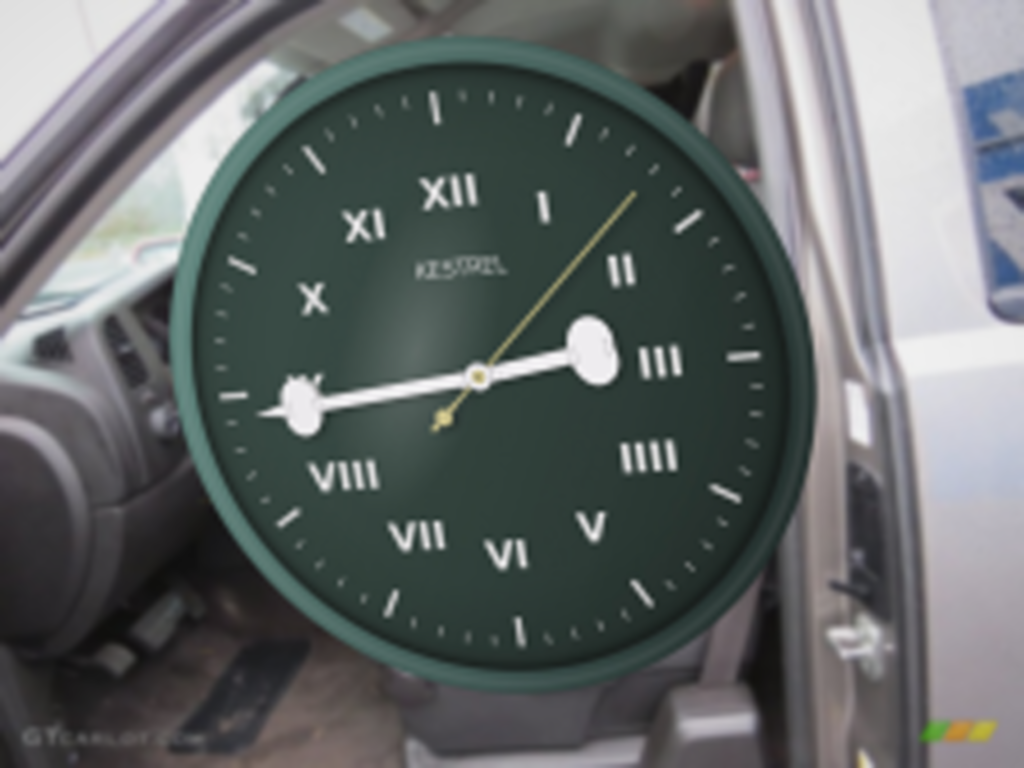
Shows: 2:44:08
